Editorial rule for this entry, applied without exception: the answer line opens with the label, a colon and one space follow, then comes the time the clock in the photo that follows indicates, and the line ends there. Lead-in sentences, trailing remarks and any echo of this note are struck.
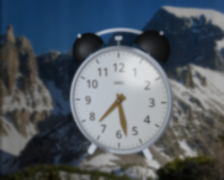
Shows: 7:28
